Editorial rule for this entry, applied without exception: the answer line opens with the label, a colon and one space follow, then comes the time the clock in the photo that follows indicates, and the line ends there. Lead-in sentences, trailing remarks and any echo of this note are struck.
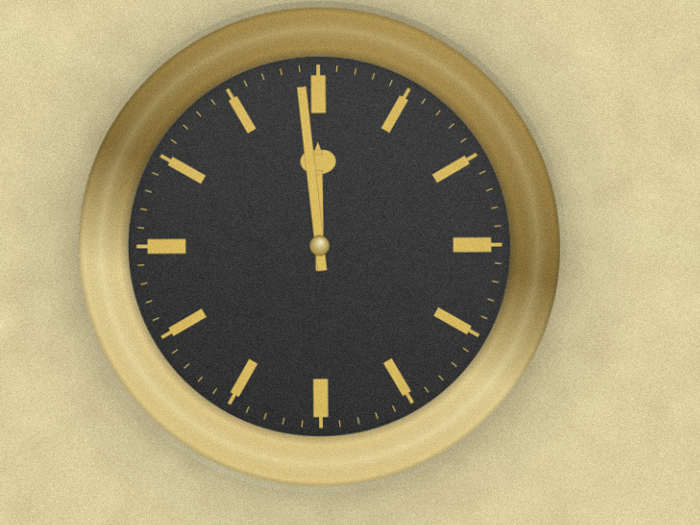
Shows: 11:59
